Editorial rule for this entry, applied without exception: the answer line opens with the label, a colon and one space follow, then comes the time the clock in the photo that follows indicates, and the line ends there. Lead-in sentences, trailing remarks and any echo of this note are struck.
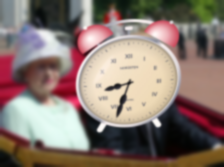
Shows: 8:33
